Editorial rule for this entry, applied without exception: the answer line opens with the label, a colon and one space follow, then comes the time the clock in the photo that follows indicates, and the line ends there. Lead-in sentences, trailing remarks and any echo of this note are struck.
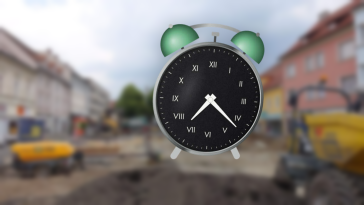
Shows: 7:22
